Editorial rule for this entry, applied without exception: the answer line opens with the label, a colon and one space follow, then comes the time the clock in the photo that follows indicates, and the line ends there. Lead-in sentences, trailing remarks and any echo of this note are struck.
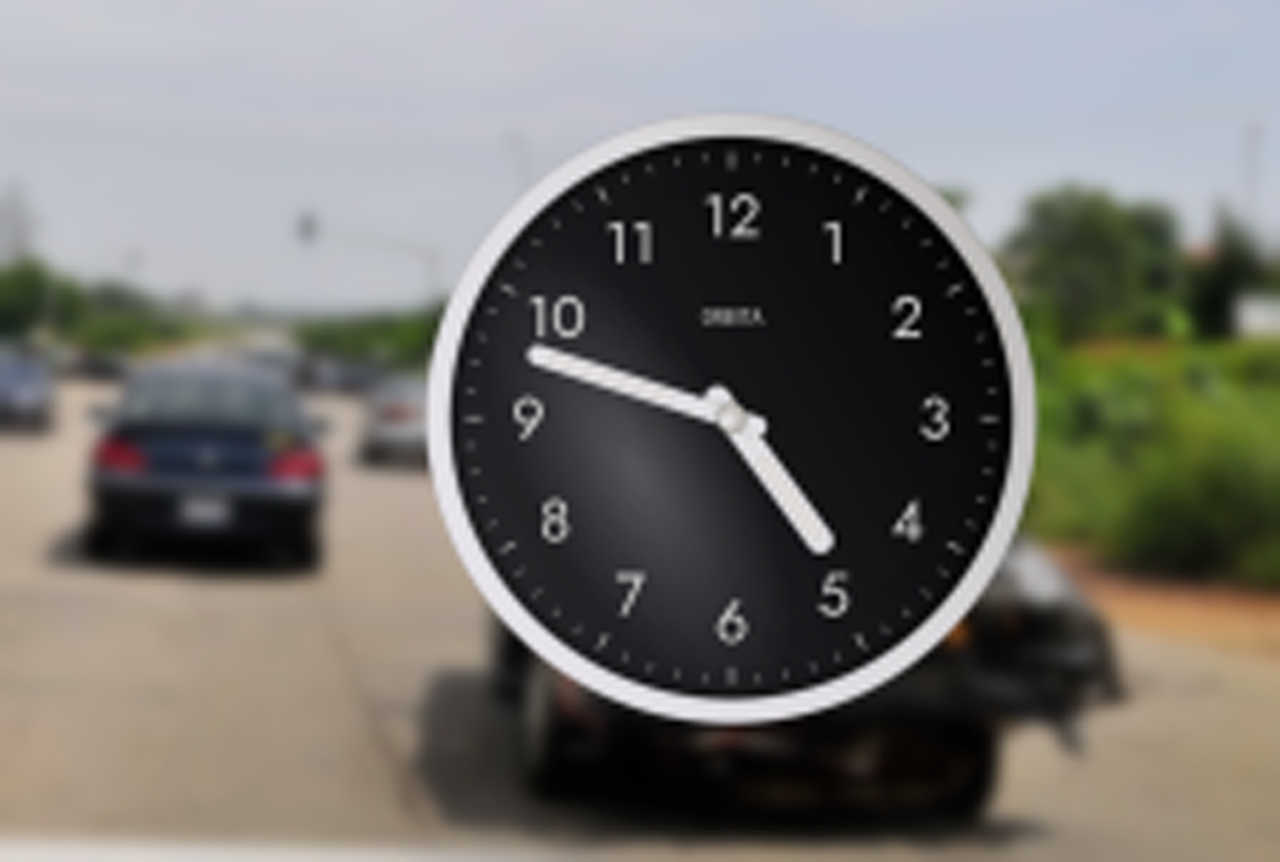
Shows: 4:48
